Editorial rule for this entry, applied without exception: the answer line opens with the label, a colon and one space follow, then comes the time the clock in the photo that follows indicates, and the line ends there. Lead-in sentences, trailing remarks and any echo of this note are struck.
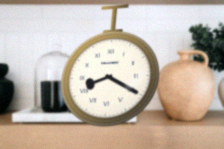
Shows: 8:20
